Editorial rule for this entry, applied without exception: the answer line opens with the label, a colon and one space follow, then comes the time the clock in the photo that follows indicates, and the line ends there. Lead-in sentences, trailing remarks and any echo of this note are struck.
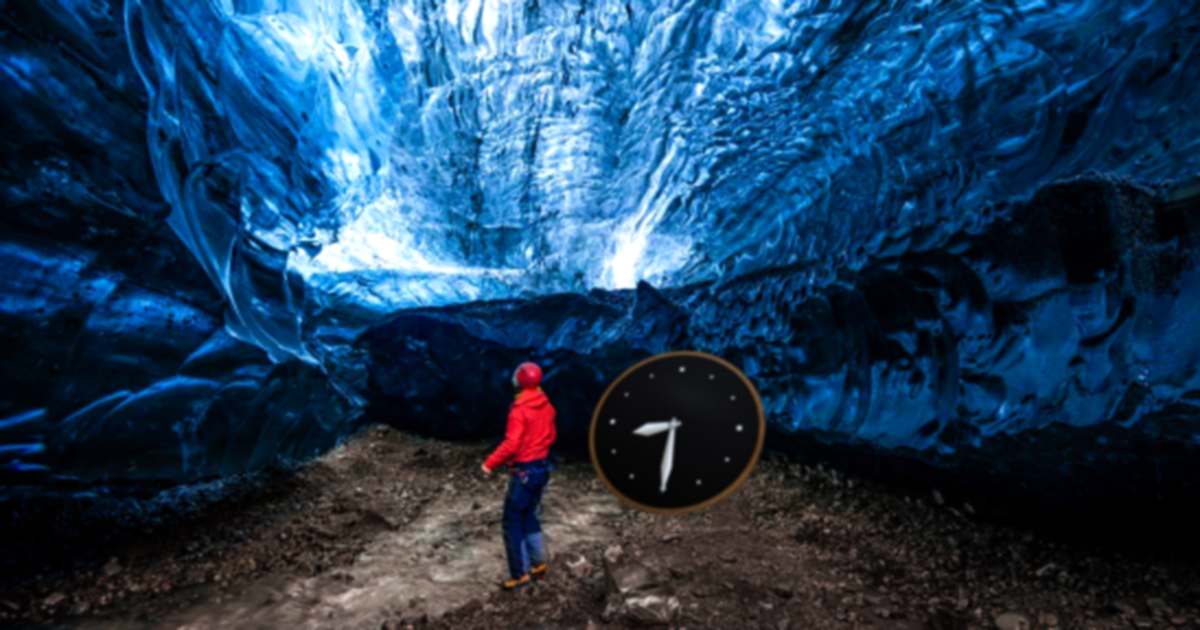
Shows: 8:30
